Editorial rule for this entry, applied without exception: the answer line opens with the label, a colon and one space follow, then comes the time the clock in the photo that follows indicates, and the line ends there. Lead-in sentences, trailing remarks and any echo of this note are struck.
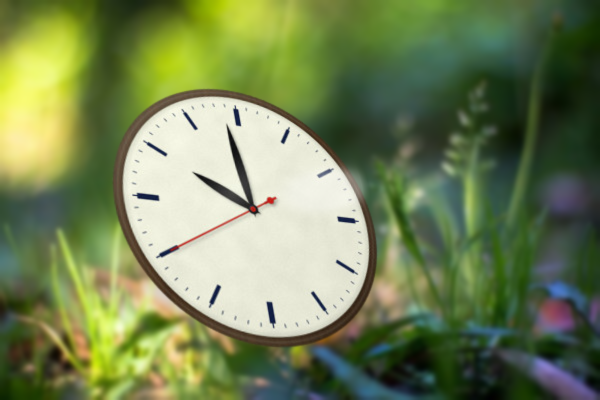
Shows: 9:58:40
